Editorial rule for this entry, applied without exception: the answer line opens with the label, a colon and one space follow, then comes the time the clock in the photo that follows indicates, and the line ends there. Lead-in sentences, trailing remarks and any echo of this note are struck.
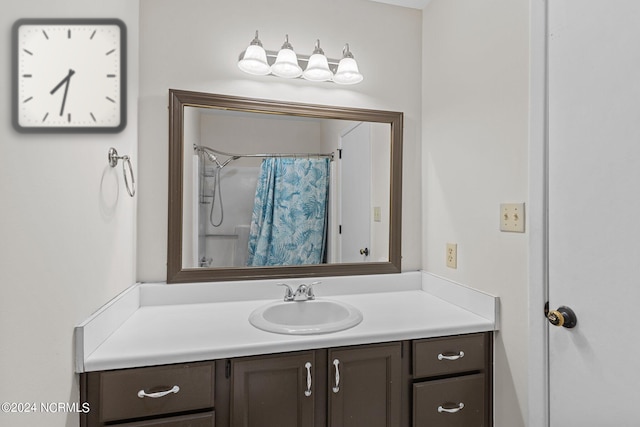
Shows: 7:32
